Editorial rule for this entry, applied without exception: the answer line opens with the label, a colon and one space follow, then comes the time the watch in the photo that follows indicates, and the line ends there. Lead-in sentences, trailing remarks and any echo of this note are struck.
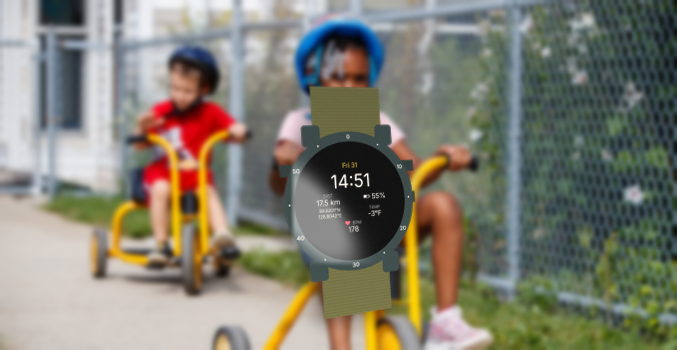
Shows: 14:51
